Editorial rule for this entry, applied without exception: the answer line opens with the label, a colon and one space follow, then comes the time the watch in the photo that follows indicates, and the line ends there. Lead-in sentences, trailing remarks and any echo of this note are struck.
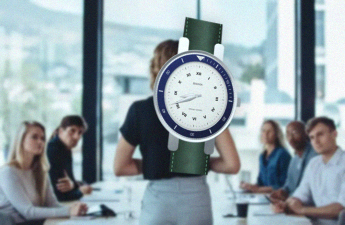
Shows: 8:41
